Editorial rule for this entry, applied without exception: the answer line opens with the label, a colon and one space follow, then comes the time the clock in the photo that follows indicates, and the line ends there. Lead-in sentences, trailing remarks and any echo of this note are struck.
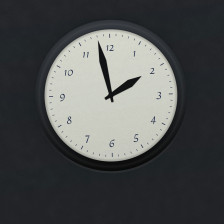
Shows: 1:58
